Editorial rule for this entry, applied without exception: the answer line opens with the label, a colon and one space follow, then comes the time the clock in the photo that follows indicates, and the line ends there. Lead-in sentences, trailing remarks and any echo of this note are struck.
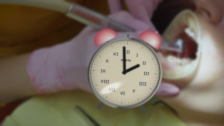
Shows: 1:59
